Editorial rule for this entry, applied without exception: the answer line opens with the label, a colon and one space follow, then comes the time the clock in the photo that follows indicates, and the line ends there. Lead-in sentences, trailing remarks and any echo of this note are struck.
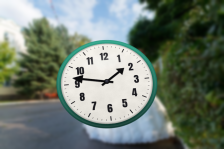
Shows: 1:47
